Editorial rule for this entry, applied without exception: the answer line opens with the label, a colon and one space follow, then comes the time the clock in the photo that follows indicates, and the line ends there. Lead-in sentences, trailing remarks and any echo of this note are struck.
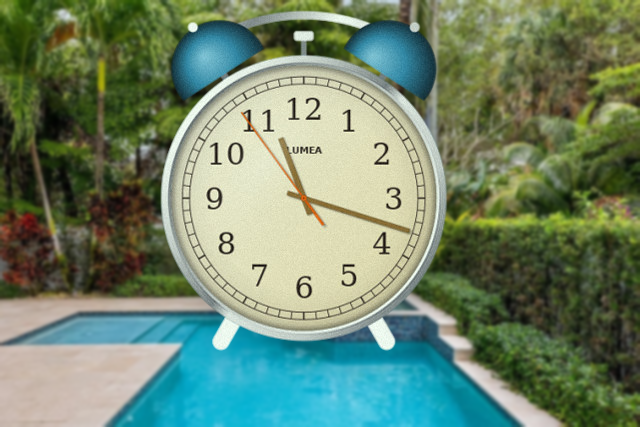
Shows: 11:17:54
